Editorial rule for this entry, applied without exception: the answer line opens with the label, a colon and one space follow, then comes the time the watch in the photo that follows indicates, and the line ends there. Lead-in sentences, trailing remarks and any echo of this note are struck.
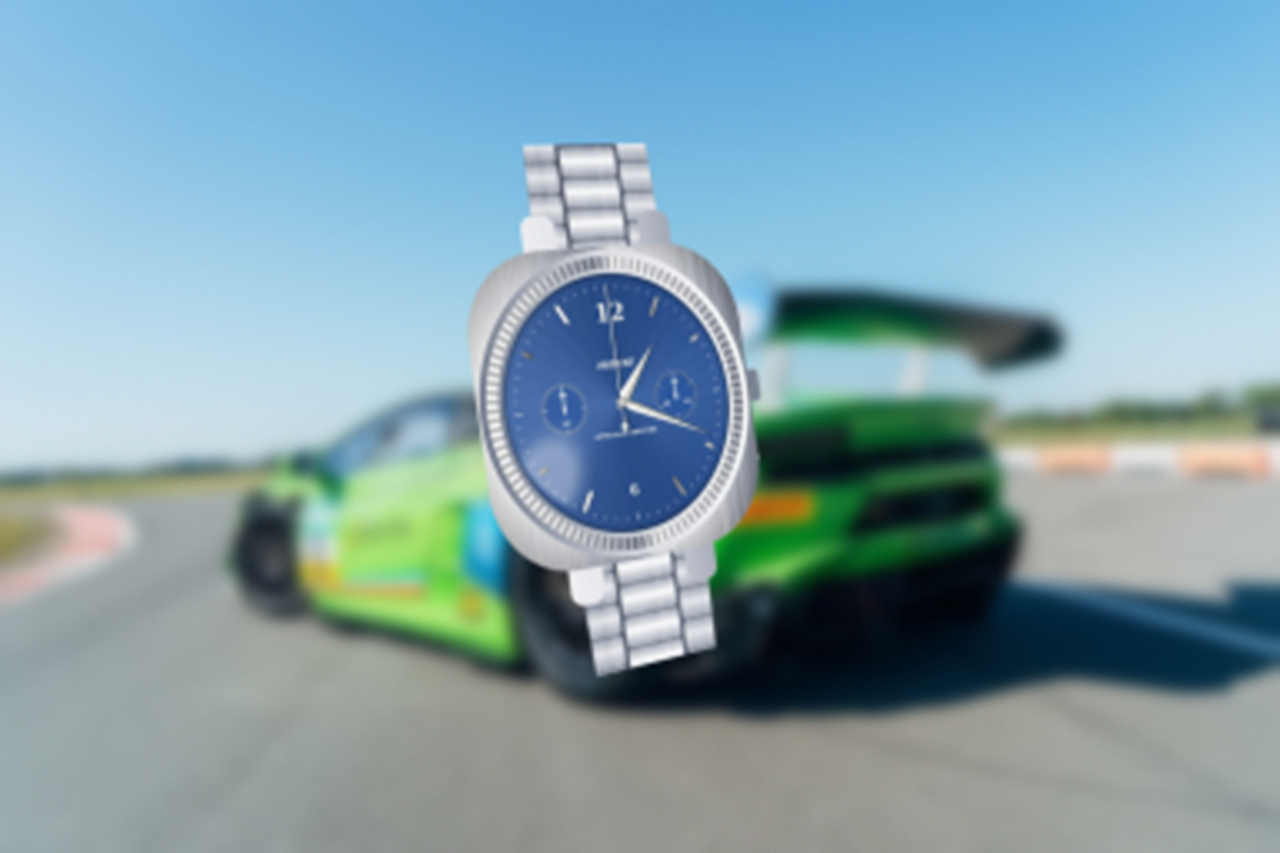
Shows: 1:19
